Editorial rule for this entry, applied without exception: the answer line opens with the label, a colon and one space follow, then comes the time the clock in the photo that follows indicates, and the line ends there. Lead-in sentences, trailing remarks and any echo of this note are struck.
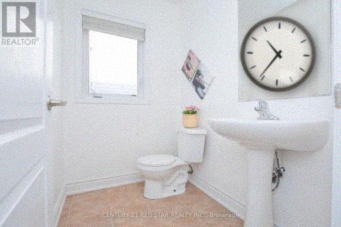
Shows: 10:36
